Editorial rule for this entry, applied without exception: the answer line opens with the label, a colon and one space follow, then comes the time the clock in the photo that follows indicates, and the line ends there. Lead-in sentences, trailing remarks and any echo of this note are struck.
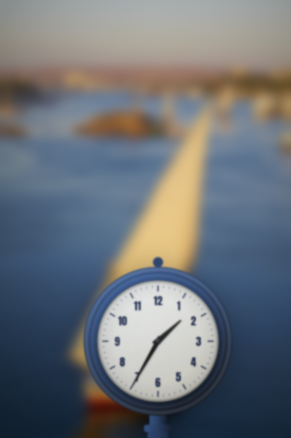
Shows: 1:35
